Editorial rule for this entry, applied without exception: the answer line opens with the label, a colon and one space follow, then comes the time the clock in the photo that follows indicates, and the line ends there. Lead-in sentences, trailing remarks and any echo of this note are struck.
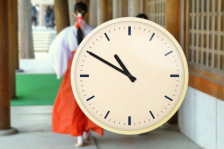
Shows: 10:50
